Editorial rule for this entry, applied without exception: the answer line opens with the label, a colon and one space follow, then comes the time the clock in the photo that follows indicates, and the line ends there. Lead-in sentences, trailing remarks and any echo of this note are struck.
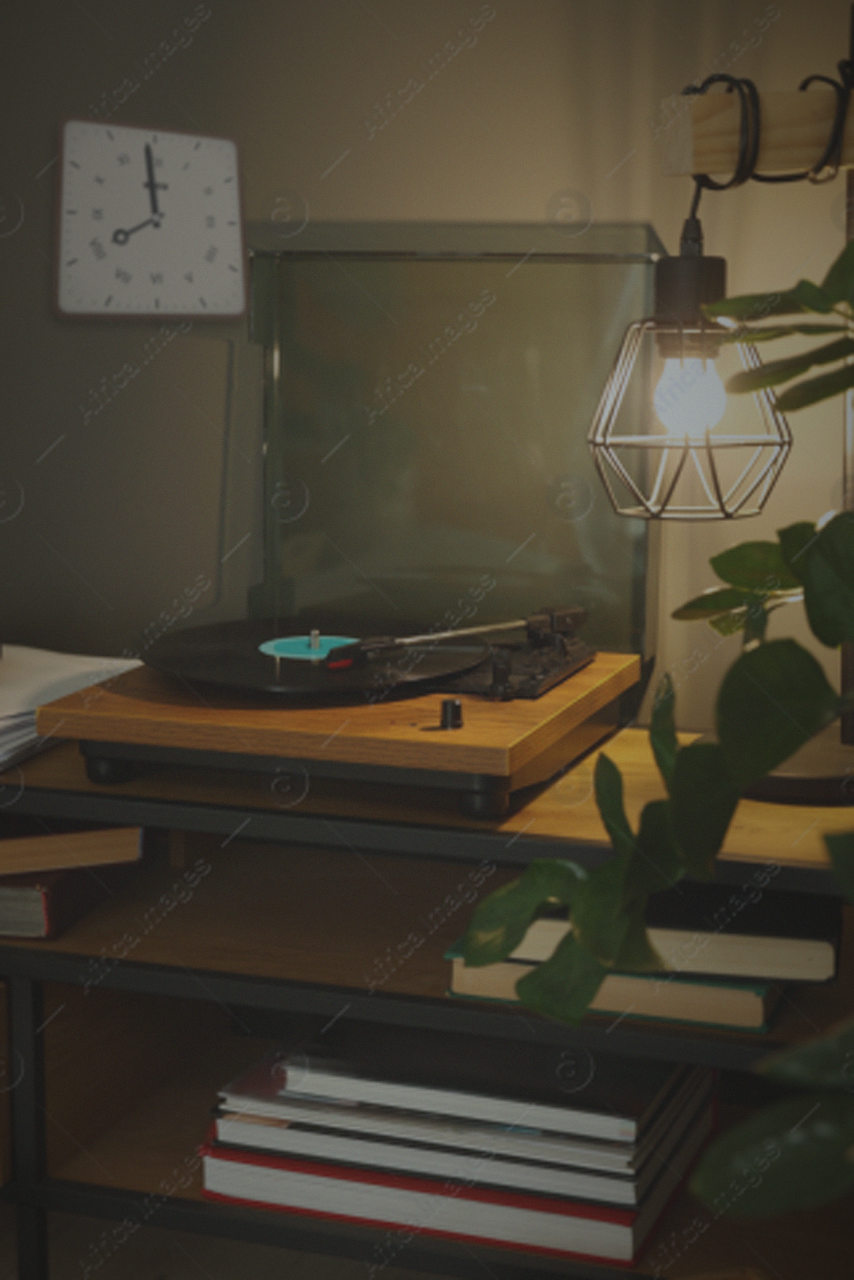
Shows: 7:59
